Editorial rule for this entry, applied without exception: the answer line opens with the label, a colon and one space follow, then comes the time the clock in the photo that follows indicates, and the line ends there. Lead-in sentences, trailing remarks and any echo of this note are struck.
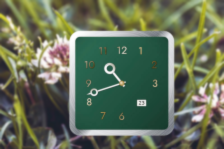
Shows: 10:42
